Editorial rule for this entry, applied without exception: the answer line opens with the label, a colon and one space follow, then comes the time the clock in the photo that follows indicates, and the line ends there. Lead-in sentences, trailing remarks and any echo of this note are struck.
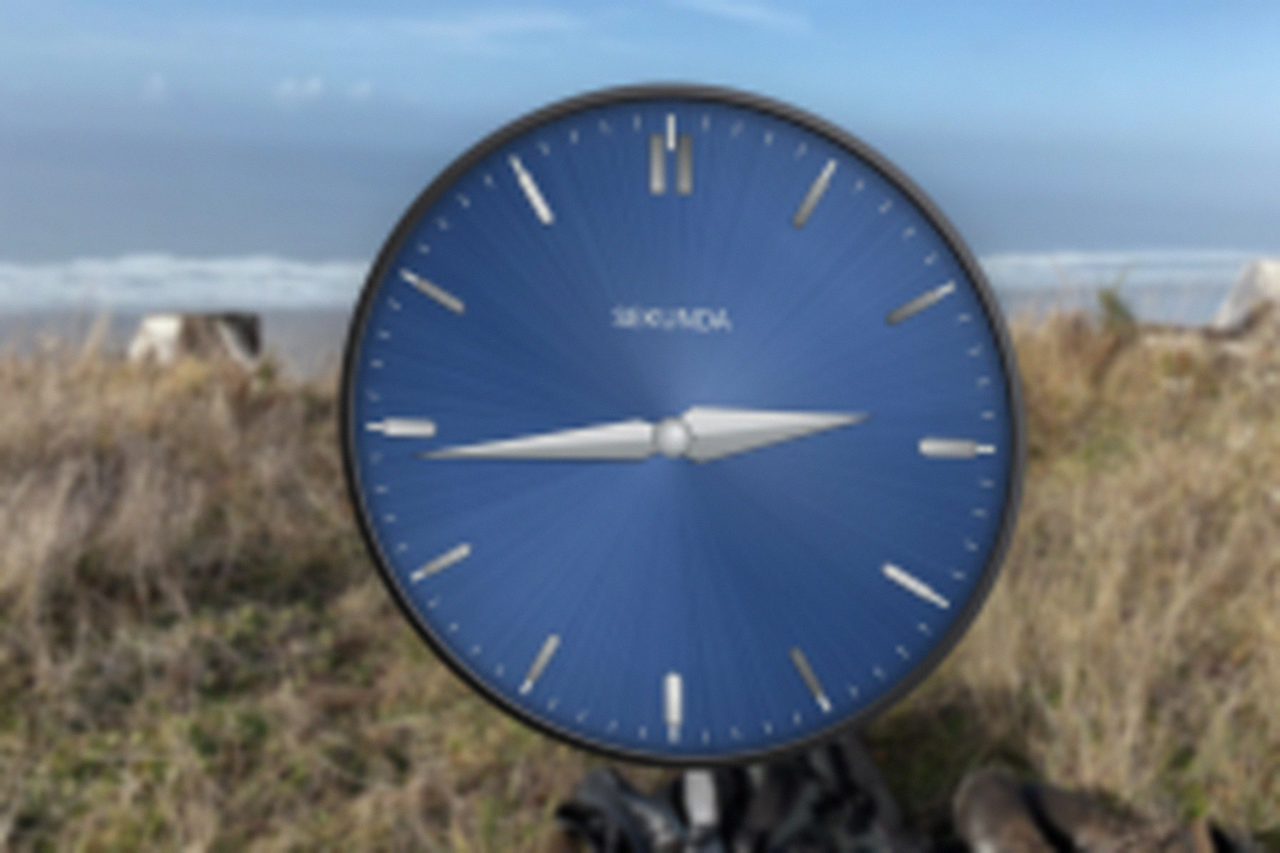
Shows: 2:44
